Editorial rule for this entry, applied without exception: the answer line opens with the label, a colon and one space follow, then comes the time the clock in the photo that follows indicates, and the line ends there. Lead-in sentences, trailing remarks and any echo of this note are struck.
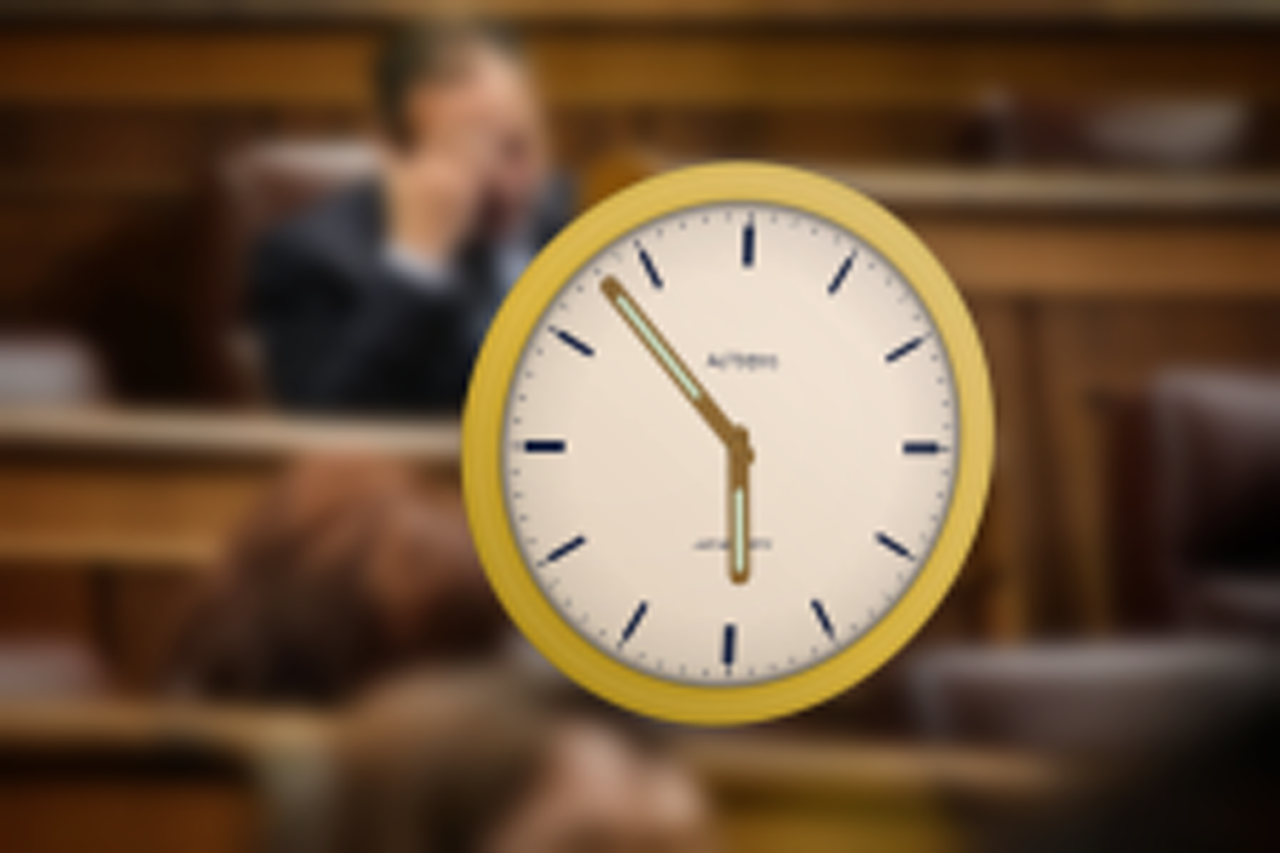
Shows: 5:53
